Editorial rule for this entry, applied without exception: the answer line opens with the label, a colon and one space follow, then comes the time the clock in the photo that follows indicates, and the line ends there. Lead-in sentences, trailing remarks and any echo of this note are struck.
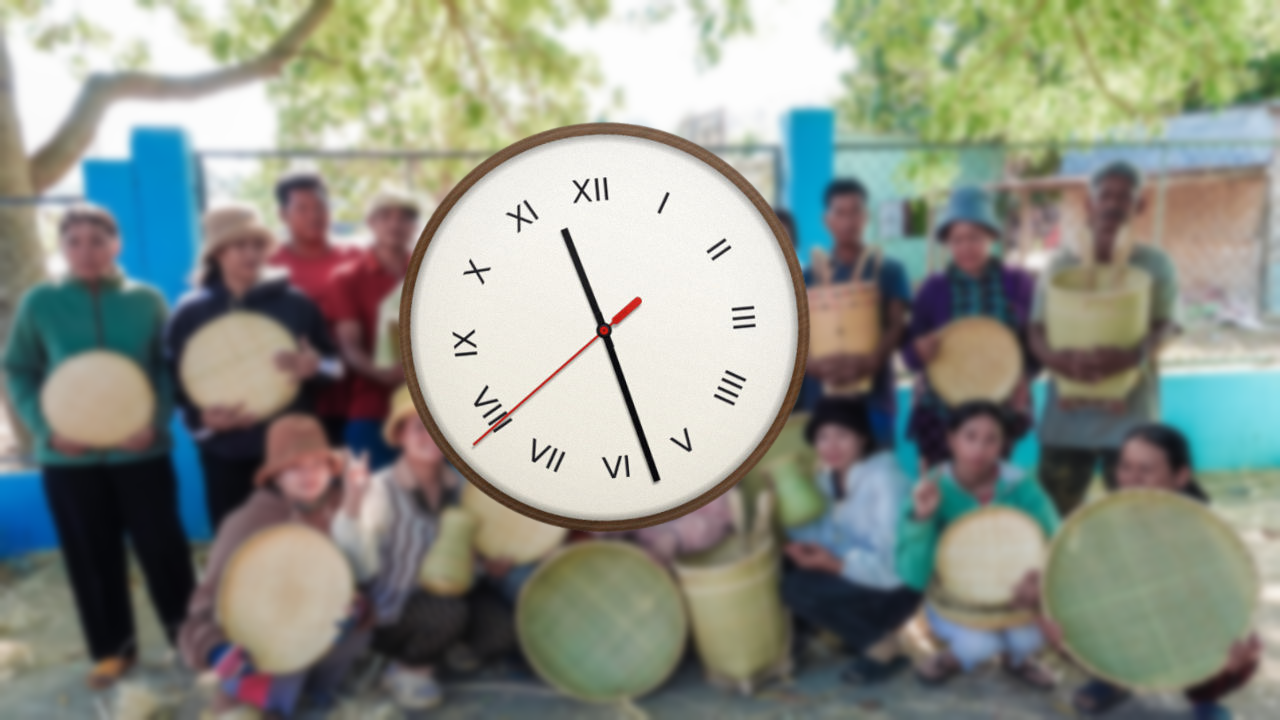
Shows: 11:27:39
